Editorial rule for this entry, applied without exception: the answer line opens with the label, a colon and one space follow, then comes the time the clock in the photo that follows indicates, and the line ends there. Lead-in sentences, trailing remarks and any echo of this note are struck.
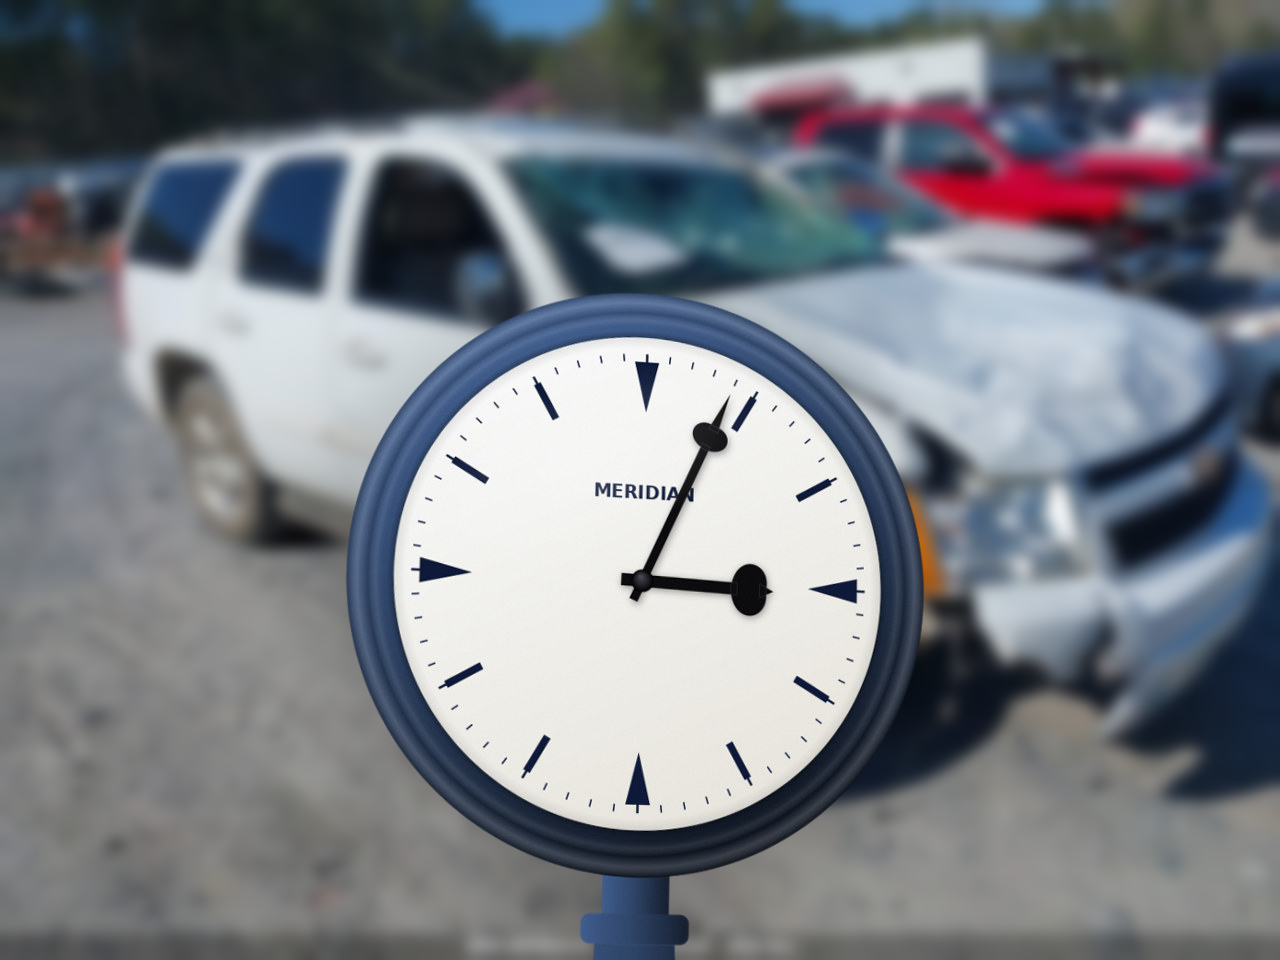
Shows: 3:04
